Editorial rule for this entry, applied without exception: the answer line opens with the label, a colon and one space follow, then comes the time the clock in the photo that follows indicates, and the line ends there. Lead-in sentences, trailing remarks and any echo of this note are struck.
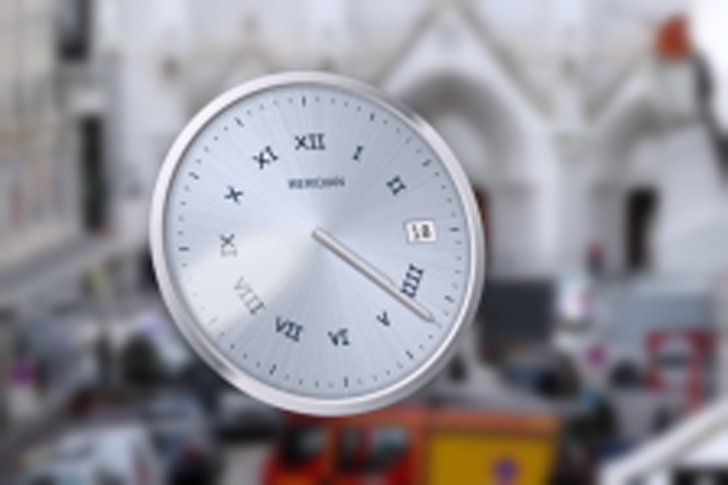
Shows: 4:22
